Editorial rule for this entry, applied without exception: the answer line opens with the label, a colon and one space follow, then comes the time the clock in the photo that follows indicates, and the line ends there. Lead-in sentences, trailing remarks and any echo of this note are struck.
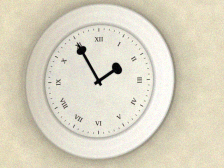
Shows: 1:55
